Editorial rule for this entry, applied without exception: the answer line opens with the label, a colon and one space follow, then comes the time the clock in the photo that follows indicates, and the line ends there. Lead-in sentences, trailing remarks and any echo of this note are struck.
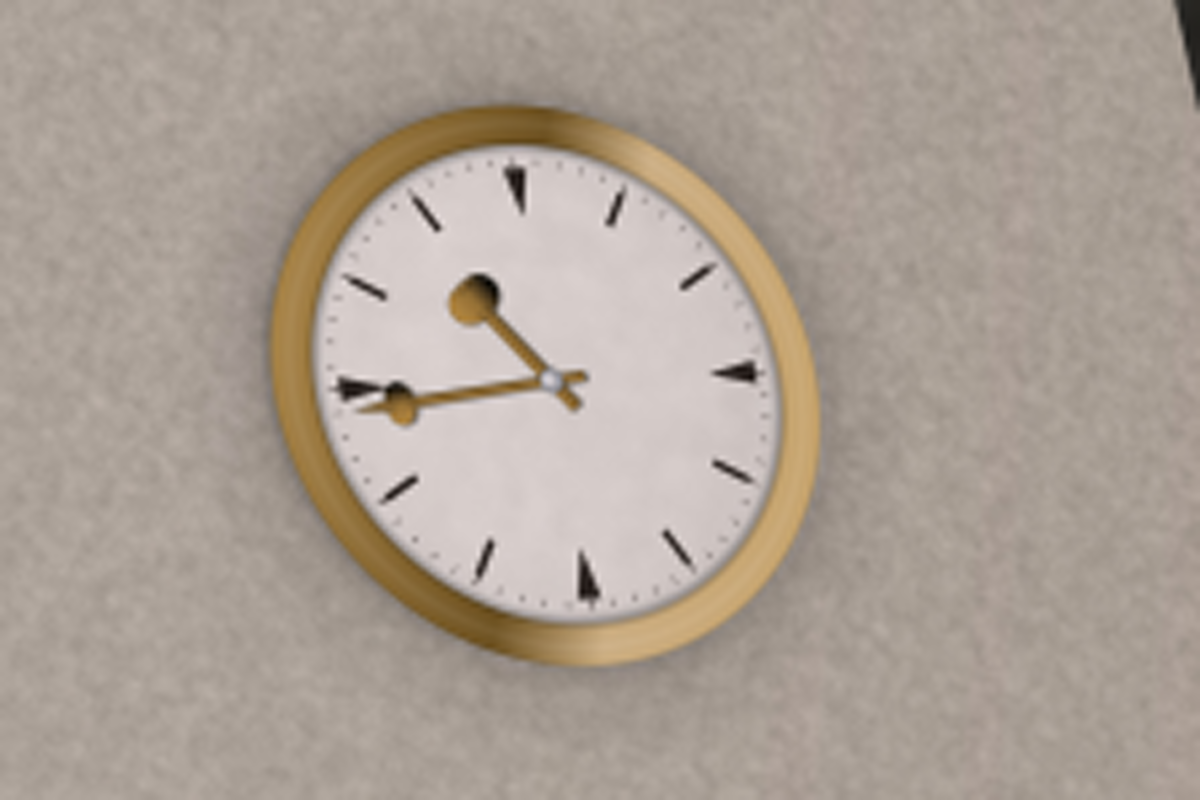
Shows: 10:44
